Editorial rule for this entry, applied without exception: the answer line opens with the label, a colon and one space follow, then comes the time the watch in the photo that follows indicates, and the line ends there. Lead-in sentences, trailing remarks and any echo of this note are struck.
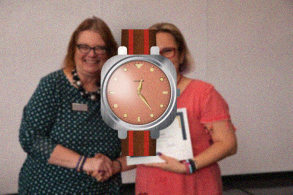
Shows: 12:24
